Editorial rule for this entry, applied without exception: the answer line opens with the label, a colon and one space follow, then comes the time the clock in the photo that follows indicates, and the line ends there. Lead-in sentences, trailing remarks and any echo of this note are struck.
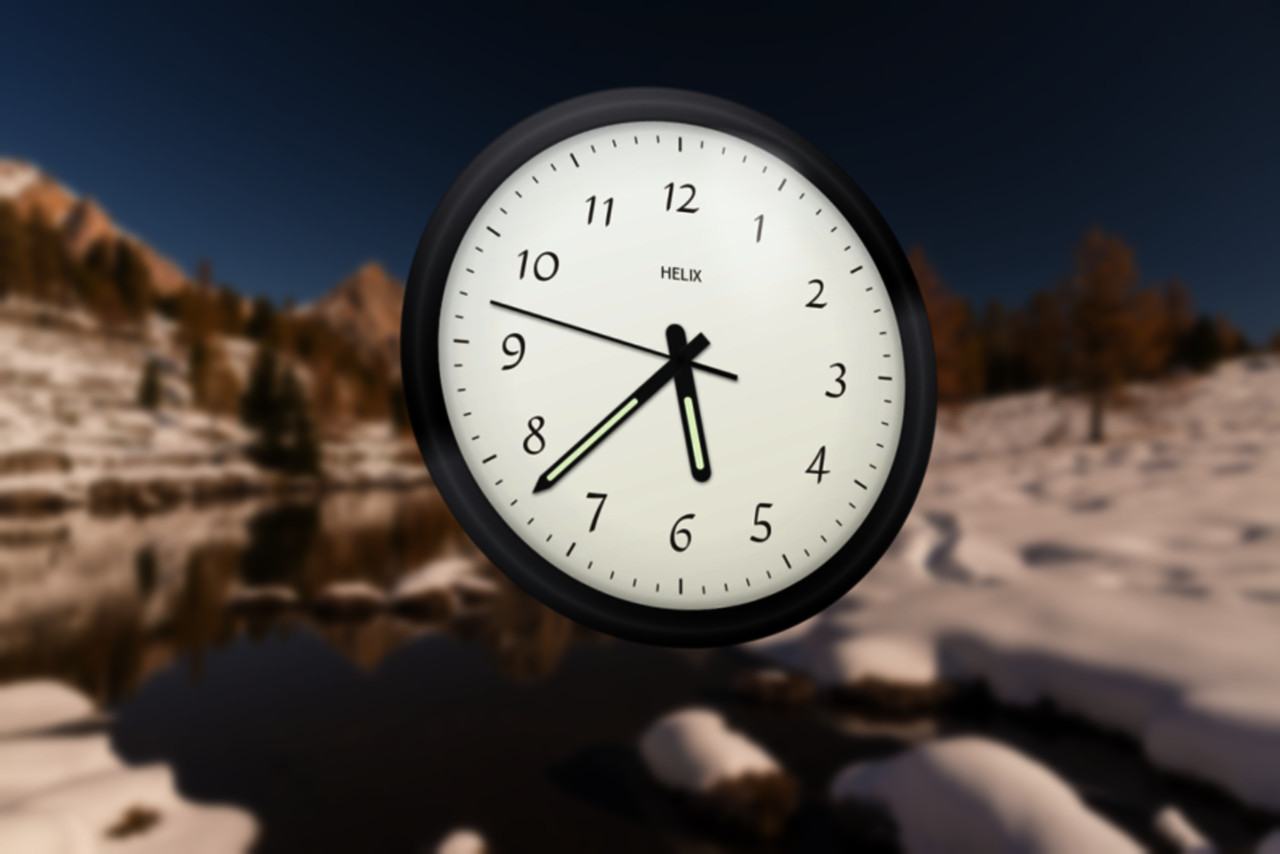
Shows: 5:37:47
